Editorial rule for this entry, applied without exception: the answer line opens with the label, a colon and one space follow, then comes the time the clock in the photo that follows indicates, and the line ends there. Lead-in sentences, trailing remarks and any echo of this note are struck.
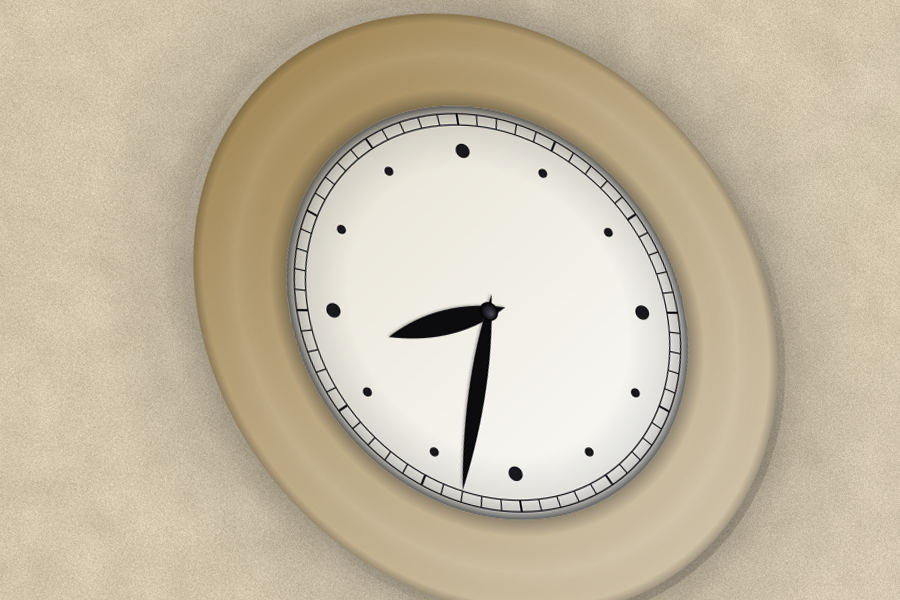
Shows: 8:33
